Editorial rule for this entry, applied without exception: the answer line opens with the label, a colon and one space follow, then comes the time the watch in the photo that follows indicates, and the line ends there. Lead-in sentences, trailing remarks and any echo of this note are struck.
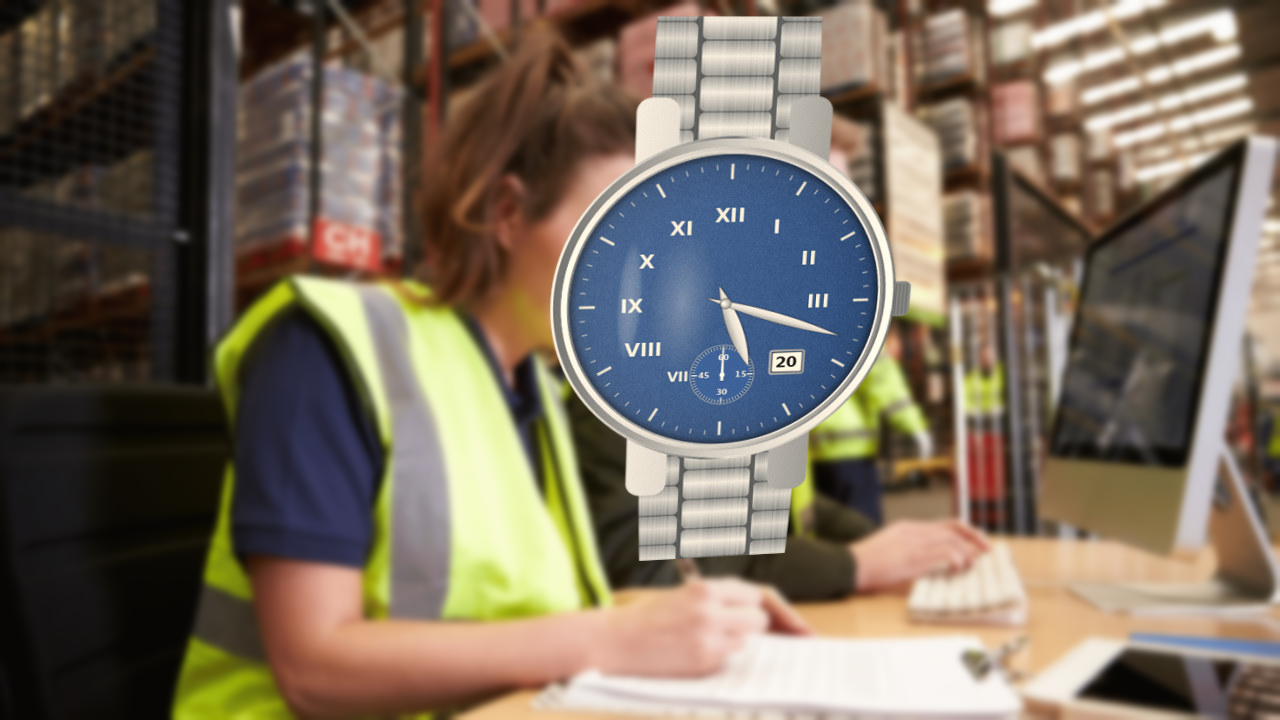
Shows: 5:18
